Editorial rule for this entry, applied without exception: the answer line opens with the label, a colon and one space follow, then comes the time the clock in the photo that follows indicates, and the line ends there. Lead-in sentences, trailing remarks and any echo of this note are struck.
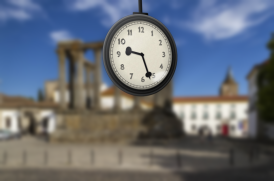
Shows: 9:27
